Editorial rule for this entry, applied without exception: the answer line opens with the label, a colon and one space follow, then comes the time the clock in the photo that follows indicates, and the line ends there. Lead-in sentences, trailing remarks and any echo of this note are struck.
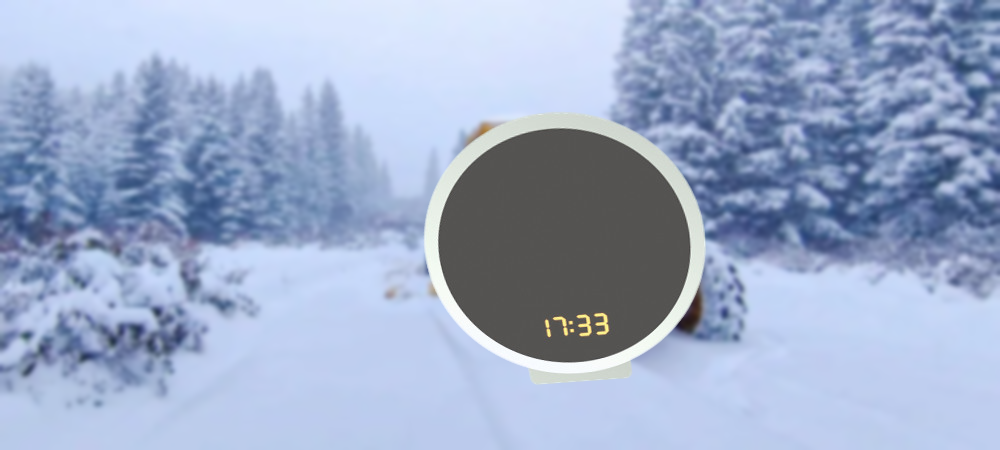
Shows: 17:33
